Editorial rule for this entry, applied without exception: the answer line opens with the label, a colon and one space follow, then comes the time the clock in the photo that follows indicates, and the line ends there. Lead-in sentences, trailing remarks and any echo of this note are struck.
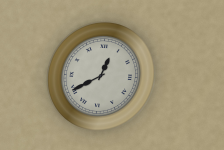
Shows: 12:40
